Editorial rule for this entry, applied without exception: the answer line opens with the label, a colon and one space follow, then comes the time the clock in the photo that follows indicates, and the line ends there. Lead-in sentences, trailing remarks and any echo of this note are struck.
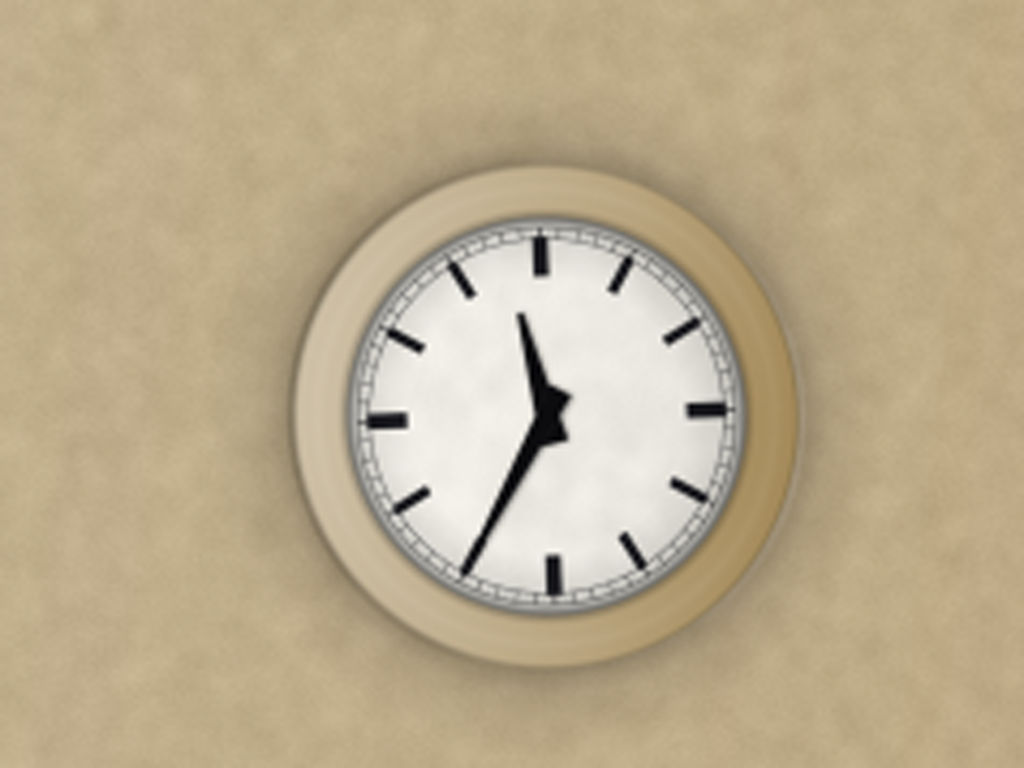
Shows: 11:35
